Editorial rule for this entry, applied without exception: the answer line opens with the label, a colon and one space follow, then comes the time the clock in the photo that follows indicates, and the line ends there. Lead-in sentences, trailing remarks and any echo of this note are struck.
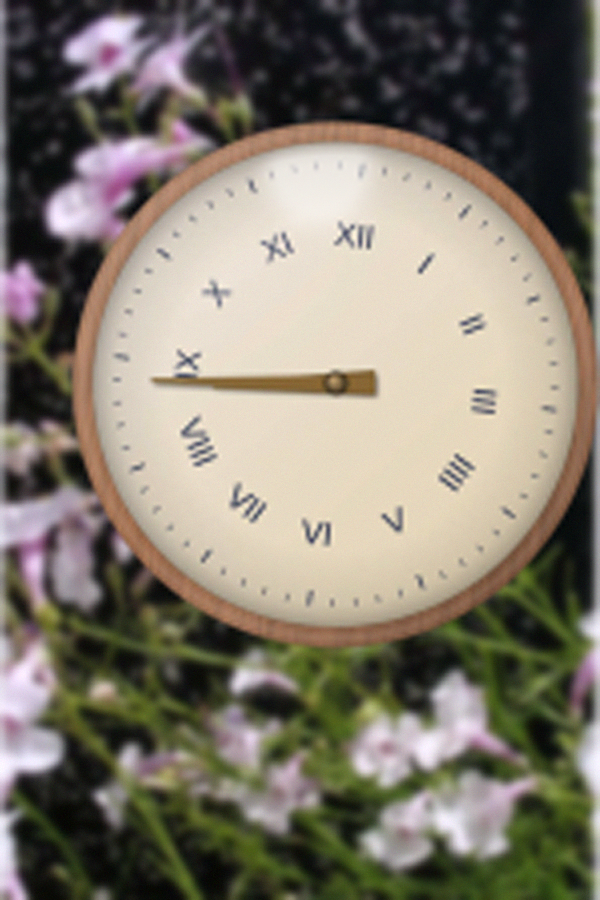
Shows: 8:44
